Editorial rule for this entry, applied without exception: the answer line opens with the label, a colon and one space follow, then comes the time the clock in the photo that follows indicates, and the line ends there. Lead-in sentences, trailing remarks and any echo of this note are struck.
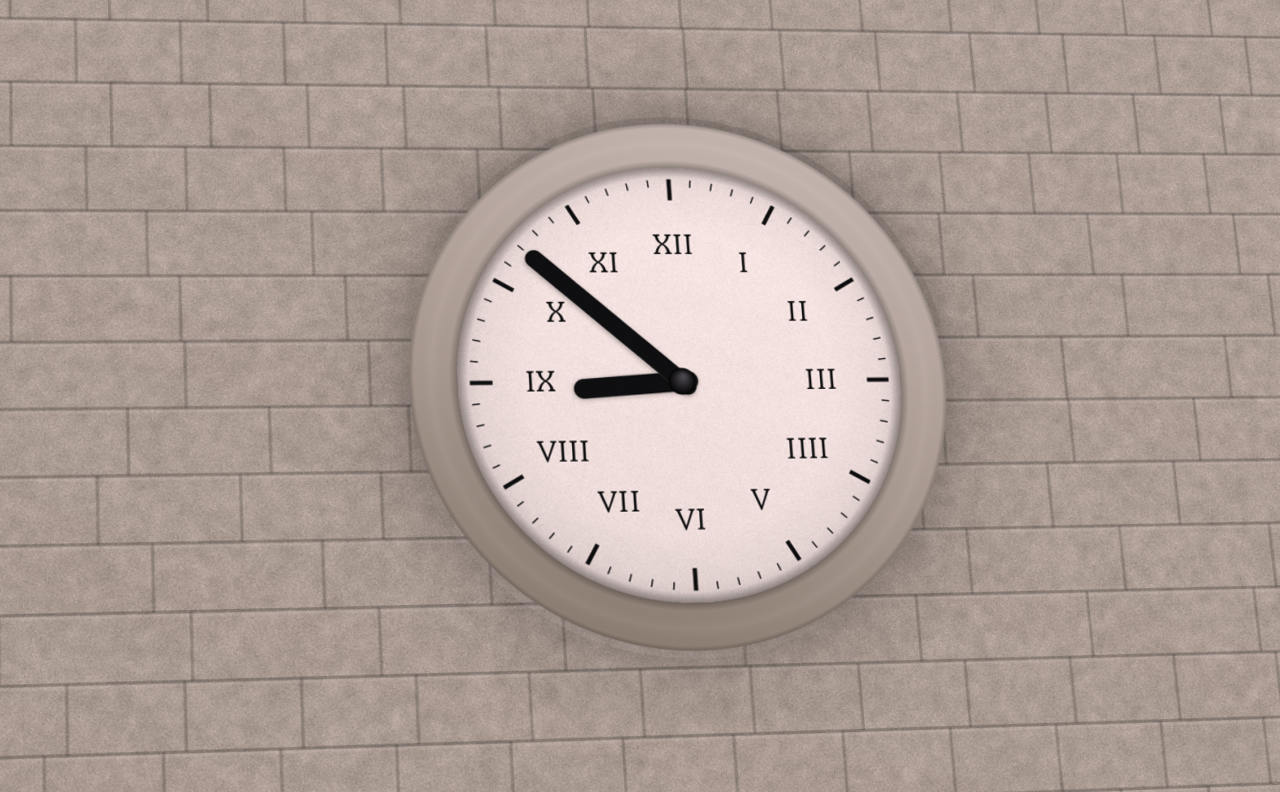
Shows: 8:52
